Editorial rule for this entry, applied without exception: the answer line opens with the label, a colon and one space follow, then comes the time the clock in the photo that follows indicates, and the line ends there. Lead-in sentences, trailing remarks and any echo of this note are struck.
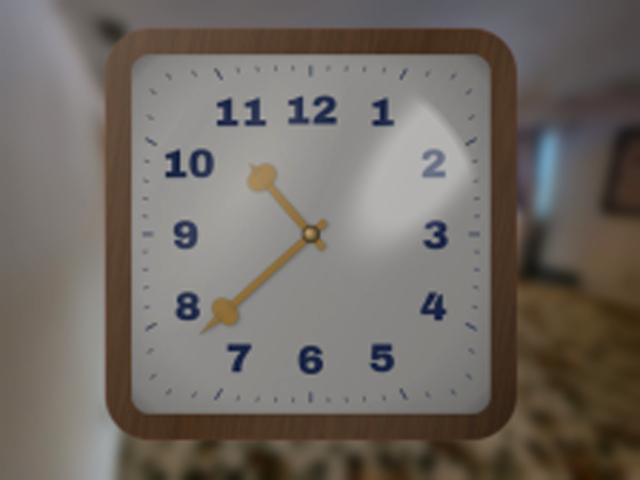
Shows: 10:38
